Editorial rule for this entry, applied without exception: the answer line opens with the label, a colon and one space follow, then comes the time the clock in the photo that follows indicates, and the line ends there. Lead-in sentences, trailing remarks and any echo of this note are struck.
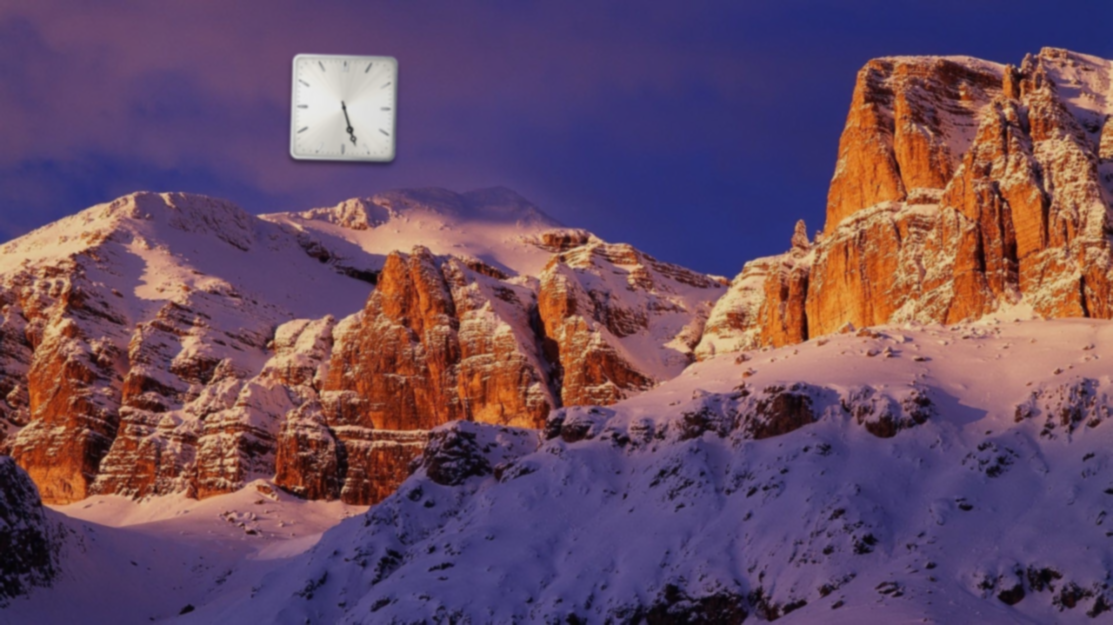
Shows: 5:27
